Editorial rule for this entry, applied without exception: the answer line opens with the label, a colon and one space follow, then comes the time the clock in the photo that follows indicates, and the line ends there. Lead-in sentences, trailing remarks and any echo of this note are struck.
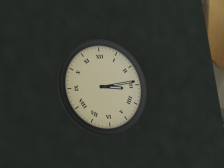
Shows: 3:14
